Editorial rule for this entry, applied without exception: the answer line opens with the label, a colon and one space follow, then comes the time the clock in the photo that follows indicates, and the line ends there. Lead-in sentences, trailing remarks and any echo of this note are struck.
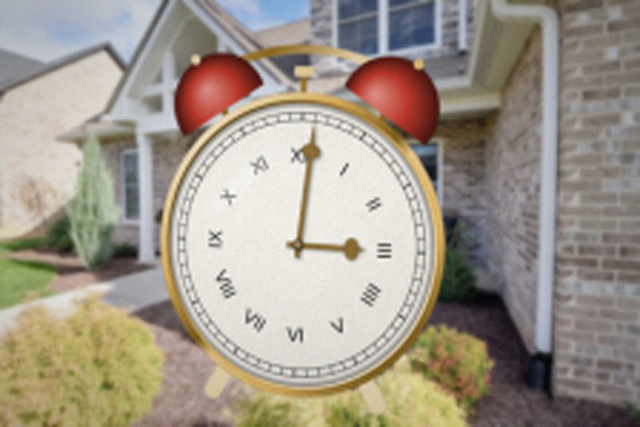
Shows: 3:01
